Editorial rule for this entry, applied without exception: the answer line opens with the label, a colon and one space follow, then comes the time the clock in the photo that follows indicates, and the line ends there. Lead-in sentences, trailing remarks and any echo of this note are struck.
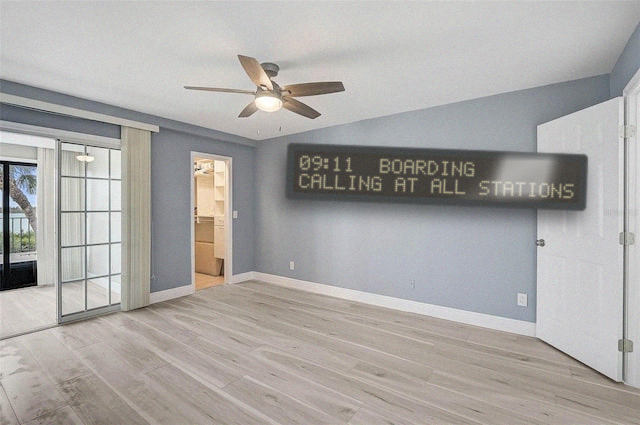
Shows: 9:11
